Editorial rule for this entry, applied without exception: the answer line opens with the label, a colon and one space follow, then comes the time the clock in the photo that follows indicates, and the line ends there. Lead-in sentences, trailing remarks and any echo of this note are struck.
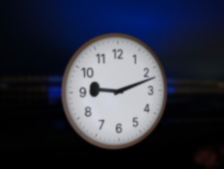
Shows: 9:12
